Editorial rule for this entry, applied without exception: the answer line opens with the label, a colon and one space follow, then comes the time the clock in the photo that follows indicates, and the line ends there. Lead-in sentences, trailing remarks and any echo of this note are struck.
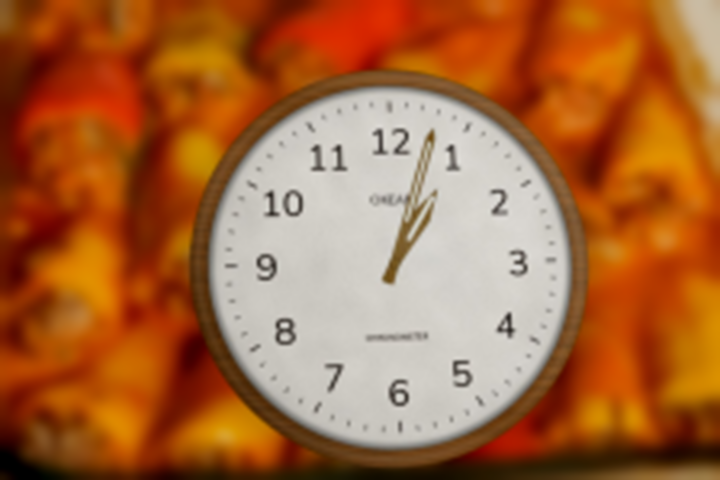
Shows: 1:03
